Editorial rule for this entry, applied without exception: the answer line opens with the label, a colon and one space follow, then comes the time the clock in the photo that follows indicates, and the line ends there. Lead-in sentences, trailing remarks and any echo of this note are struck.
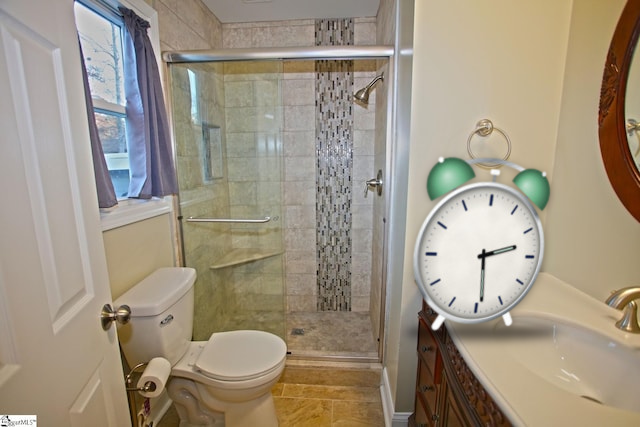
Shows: 2:29
